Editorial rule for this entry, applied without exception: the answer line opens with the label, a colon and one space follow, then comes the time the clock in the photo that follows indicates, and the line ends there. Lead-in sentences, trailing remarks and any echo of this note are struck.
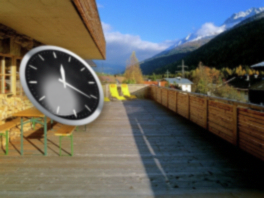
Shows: 12:21
